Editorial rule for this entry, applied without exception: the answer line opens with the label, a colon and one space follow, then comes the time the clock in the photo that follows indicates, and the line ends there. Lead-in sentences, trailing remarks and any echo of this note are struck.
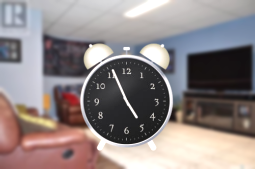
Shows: 4:56
